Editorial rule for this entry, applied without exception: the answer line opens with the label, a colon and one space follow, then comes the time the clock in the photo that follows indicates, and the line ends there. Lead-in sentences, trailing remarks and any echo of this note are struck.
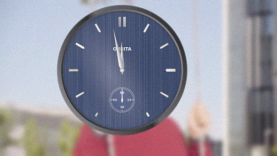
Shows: 11:58
